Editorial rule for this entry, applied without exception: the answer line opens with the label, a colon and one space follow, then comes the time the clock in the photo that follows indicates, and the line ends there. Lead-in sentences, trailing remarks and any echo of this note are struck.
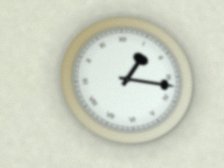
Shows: 1:17
